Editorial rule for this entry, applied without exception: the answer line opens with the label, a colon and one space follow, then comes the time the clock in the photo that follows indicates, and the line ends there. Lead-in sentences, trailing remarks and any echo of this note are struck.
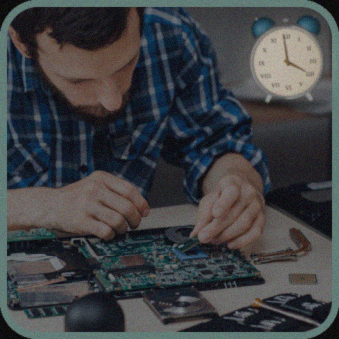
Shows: 3:59
